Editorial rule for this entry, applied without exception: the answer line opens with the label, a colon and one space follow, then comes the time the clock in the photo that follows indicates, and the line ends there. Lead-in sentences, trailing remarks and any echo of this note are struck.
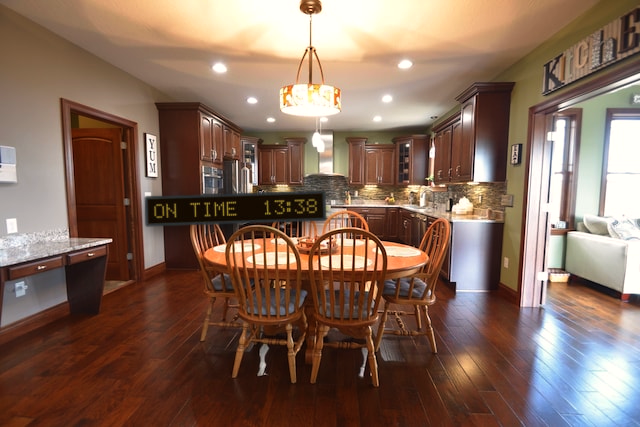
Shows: 13:38
